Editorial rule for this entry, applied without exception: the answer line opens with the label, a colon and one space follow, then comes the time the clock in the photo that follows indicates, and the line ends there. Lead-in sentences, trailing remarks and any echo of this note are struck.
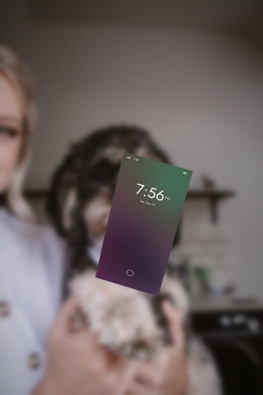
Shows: 7:56
